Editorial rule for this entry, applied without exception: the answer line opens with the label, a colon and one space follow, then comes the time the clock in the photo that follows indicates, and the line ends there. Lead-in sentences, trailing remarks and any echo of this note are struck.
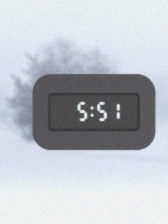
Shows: 5:51
